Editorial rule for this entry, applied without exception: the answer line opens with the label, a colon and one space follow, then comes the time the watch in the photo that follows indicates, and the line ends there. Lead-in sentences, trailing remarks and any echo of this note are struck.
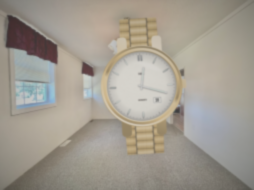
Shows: 12:18
